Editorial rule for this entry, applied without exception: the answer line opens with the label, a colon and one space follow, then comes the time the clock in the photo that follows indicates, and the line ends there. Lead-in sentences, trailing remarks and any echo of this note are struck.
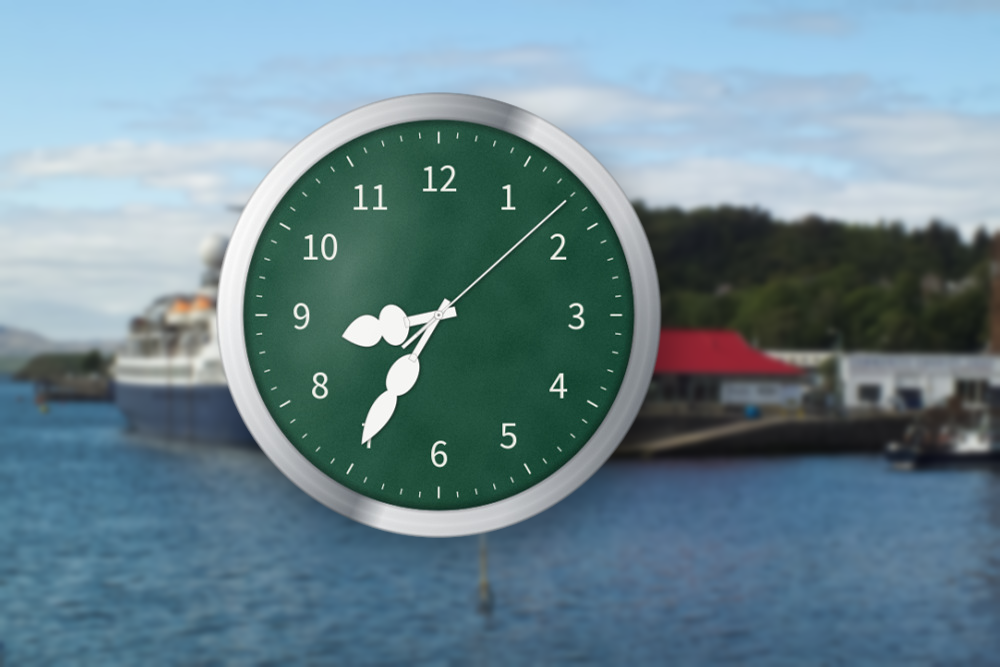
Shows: 8:35:08
